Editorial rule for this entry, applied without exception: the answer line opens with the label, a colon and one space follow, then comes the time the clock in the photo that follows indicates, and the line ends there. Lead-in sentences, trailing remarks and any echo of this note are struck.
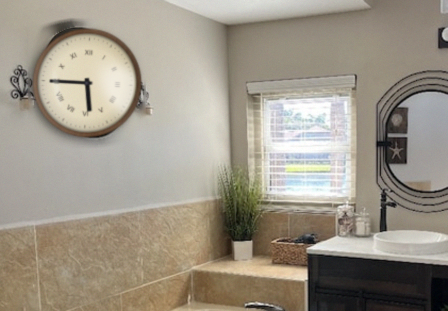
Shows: 5:45
